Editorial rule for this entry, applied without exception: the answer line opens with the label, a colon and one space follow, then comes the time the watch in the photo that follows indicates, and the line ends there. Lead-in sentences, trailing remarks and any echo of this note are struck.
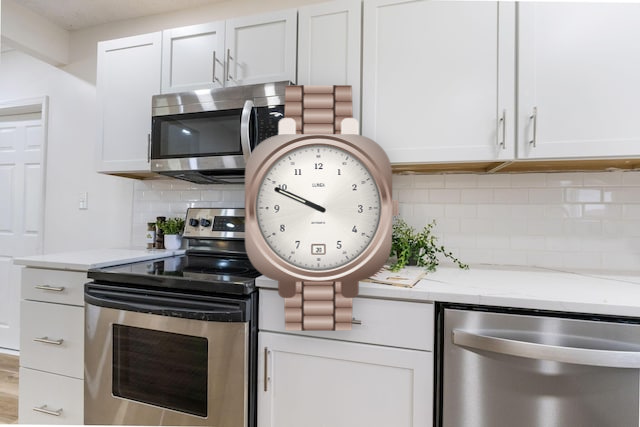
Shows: 9:49
